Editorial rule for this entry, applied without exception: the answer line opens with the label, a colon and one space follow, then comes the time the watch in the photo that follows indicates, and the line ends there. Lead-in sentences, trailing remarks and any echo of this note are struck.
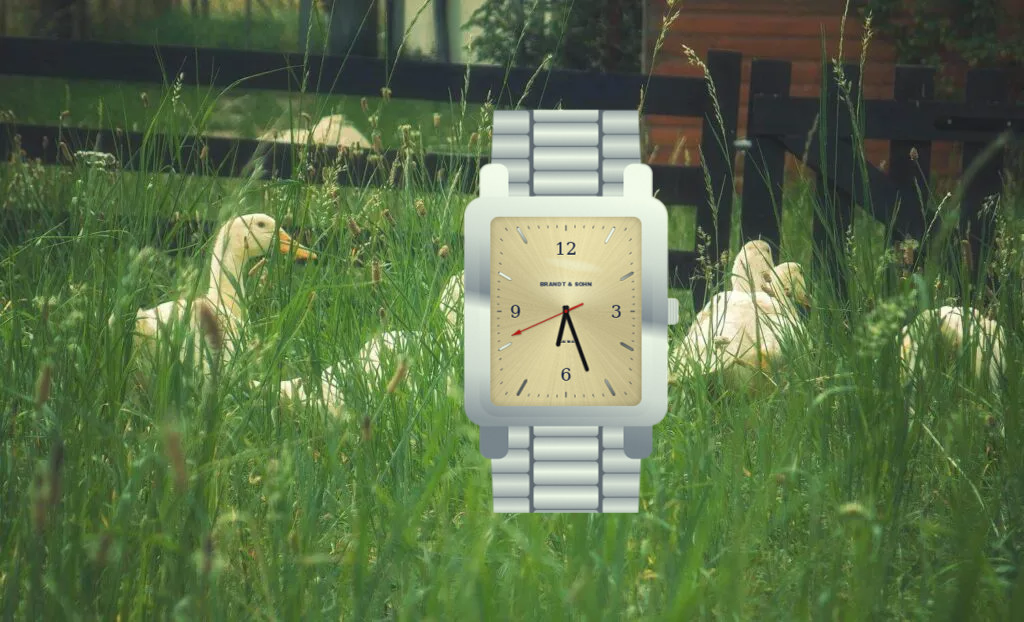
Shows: 6:26:41
